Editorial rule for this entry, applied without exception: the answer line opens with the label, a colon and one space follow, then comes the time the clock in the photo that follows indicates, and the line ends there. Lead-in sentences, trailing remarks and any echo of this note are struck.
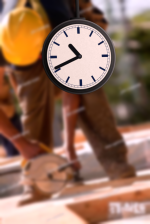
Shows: 10:41
